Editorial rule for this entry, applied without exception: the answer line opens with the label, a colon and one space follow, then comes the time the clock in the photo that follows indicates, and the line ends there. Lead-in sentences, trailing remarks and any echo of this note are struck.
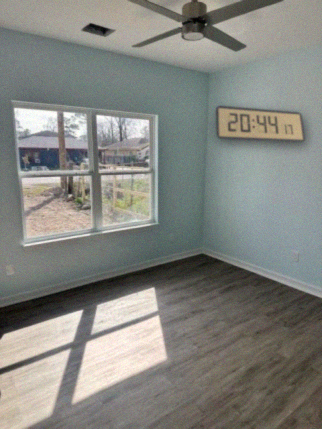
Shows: 20:44:17
